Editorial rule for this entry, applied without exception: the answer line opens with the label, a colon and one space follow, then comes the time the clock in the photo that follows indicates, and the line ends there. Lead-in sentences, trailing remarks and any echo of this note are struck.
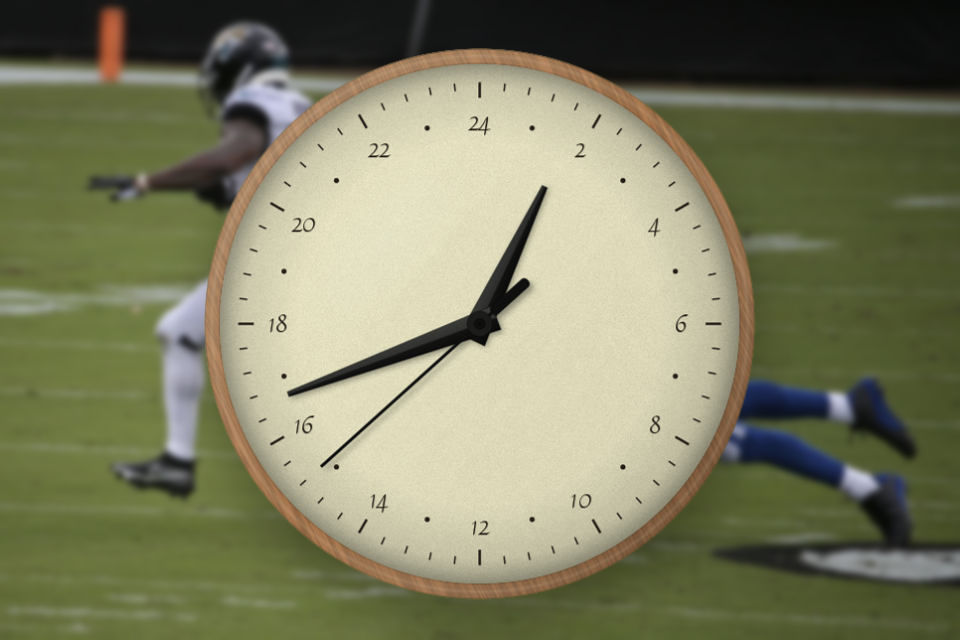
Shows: 1:41:38
